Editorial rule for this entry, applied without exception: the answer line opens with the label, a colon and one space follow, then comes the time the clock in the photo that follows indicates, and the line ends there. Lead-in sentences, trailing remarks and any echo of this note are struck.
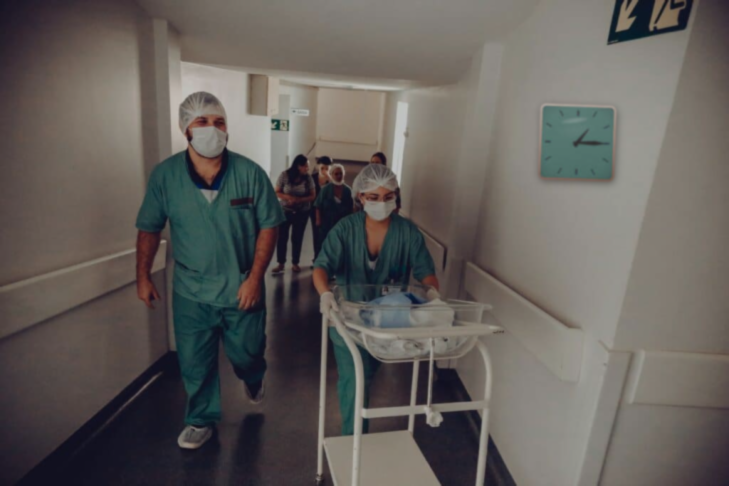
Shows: 1:15
